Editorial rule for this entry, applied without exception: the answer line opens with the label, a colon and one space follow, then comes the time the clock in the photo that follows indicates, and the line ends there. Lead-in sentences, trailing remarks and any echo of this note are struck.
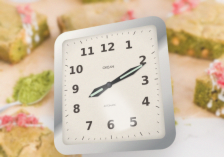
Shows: 8:11
